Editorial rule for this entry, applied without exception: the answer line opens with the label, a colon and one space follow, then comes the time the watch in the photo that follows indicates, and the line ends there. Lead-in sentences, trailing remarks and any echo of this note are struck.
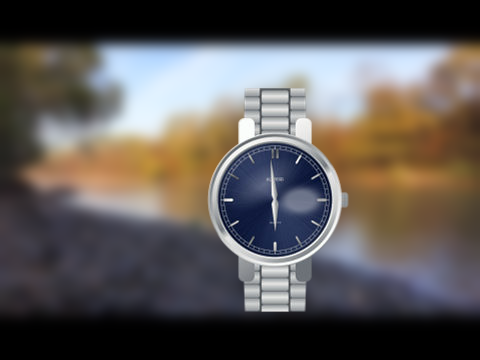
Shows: 5:59
